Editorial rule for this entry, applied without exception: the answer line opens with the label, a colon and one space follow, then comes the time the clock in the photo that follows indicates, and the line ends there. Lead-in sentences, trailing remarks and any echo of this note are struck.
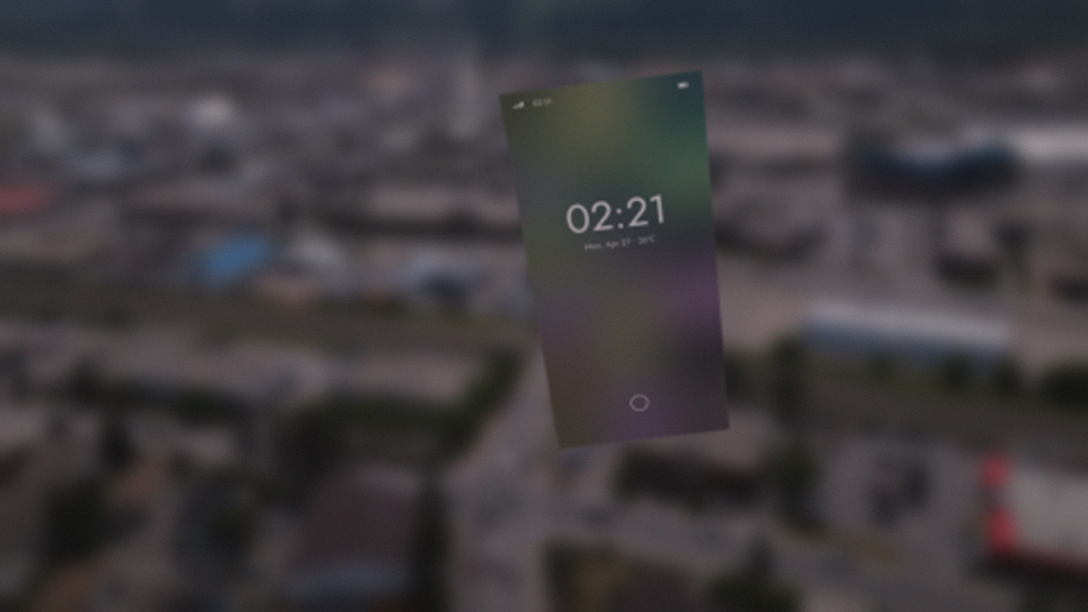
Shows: 2:21
